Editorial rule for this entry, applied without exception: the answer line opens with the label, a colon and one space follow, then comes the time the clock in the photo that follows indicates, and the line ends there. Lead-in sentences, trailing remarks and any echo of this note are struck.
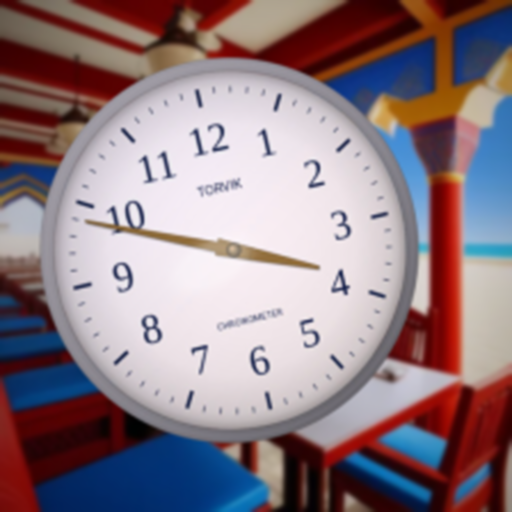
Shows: 3:49
